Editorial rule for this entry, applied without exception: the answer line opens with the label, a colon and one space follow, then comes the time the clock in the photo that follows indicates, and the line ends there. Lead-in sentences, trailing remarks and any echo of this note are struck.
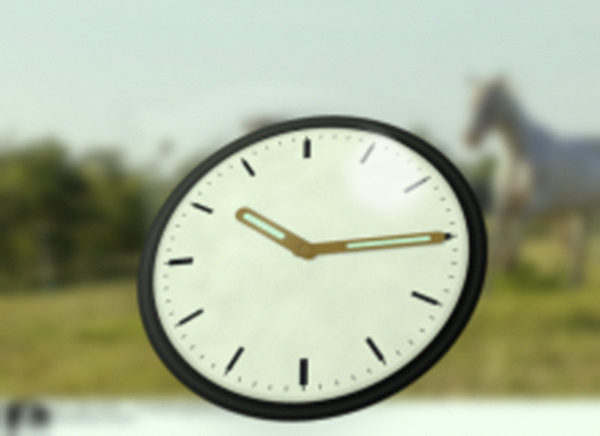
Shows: 10:15
